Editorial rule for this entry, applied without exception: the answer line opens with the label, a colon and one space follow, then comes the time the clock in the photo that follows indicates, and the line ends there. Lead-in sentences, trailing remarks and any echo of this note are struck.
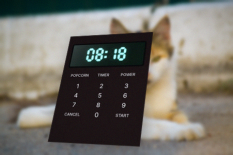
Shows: 8:18
